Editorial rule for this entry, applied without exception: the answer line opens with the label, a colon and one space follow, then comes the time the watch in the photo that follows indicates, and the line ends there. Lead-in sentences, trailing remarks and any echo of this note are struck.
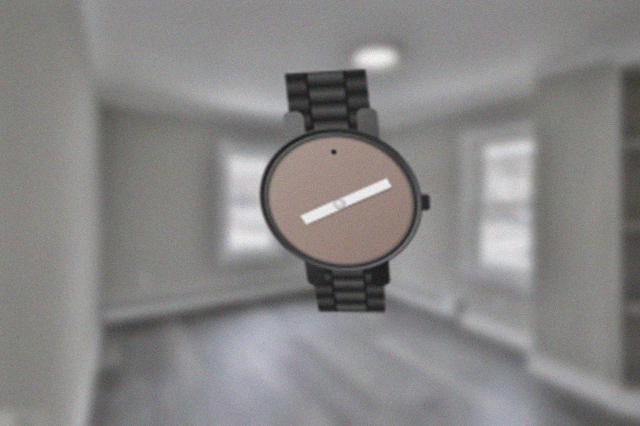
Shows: 8:11
